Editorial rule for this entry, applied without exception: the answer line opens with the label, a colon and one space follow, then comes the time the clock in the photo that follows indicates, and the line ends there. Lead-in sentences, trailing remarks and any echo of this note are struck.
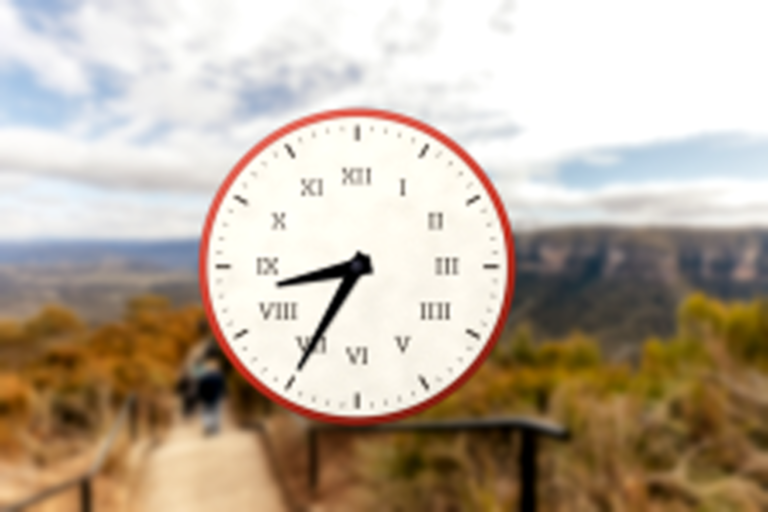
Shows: 8:35
